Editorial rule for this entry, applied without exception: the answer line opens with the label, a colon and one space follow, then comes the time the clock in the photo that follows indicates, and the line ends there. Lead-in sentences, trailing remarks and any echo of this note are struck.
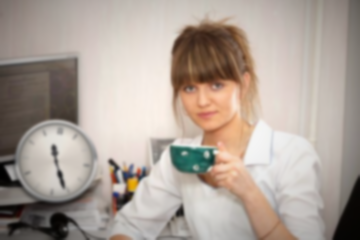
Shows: 11:26
